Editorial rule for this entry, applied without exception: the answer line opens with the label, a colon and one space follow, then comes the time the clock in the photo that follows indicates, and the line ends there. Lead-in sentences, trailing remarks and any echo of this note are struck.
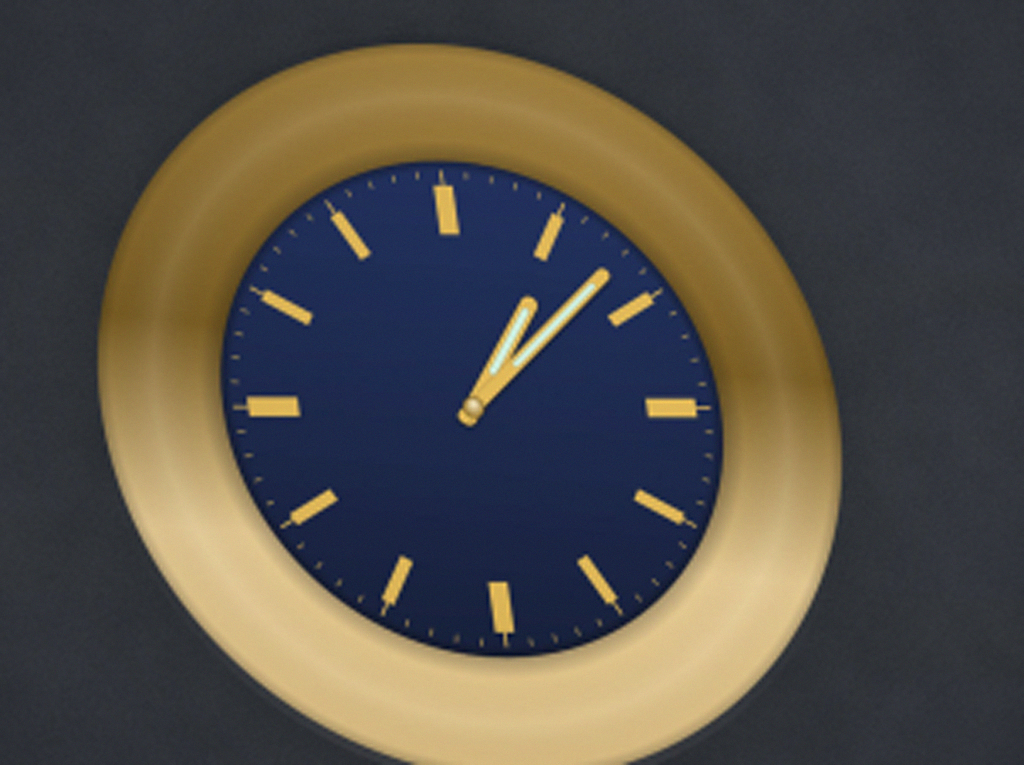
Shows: 1:08
